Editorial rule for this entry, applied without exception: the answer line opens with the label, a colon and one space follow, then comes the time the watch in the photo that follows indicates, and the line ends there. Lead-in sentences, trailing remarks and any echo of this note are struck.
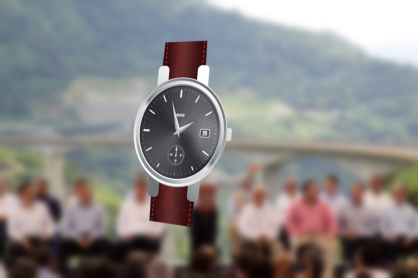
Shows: 1:57
